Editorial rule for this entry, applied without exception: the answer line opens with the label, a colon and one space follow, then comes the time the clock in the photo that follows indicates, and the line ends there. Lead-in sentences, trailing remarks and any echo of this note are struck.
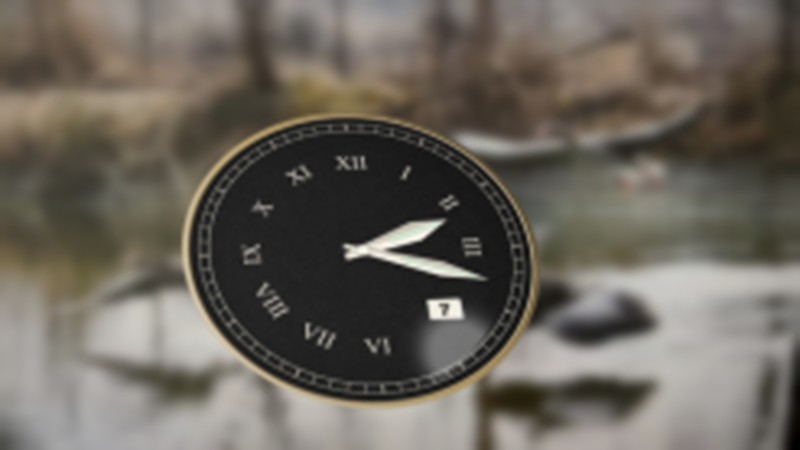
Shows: 2:18
